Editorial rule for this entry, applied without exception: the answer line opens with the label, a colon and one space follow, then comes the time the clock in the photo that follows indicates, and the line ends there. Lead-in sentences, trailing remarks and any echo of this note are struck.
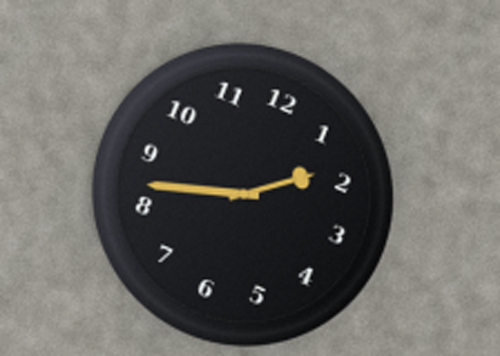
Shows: 1:42
